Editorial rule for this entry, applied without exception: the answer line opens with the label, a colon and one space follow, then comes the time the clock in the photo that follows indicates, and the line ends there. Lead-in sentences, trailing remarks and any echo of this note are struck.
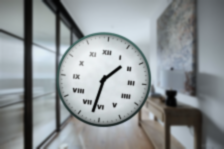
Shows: 1:32
